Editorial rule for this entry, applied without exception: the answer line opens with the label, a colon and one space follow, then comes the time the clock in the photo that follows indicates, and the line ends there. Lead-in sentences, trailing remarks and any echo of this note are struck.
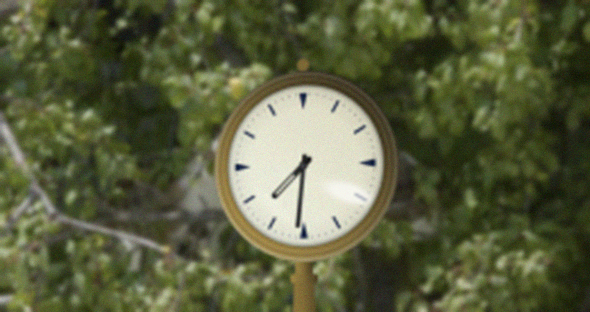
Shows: 7:31
